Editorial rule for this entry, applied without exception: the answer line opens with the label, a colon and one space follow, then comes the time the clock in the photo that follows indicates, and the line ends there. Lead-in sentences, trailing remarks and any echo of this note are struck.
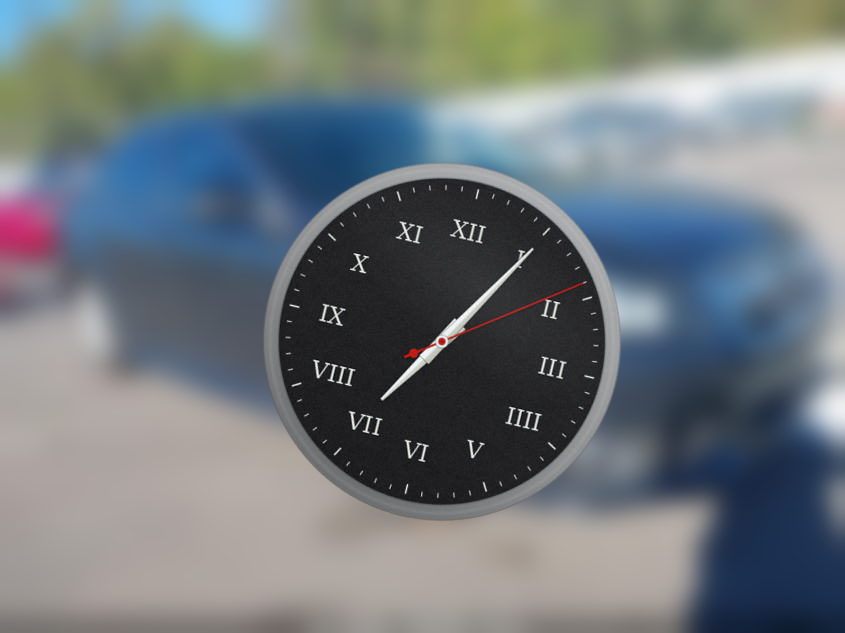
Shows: 7:05:09
